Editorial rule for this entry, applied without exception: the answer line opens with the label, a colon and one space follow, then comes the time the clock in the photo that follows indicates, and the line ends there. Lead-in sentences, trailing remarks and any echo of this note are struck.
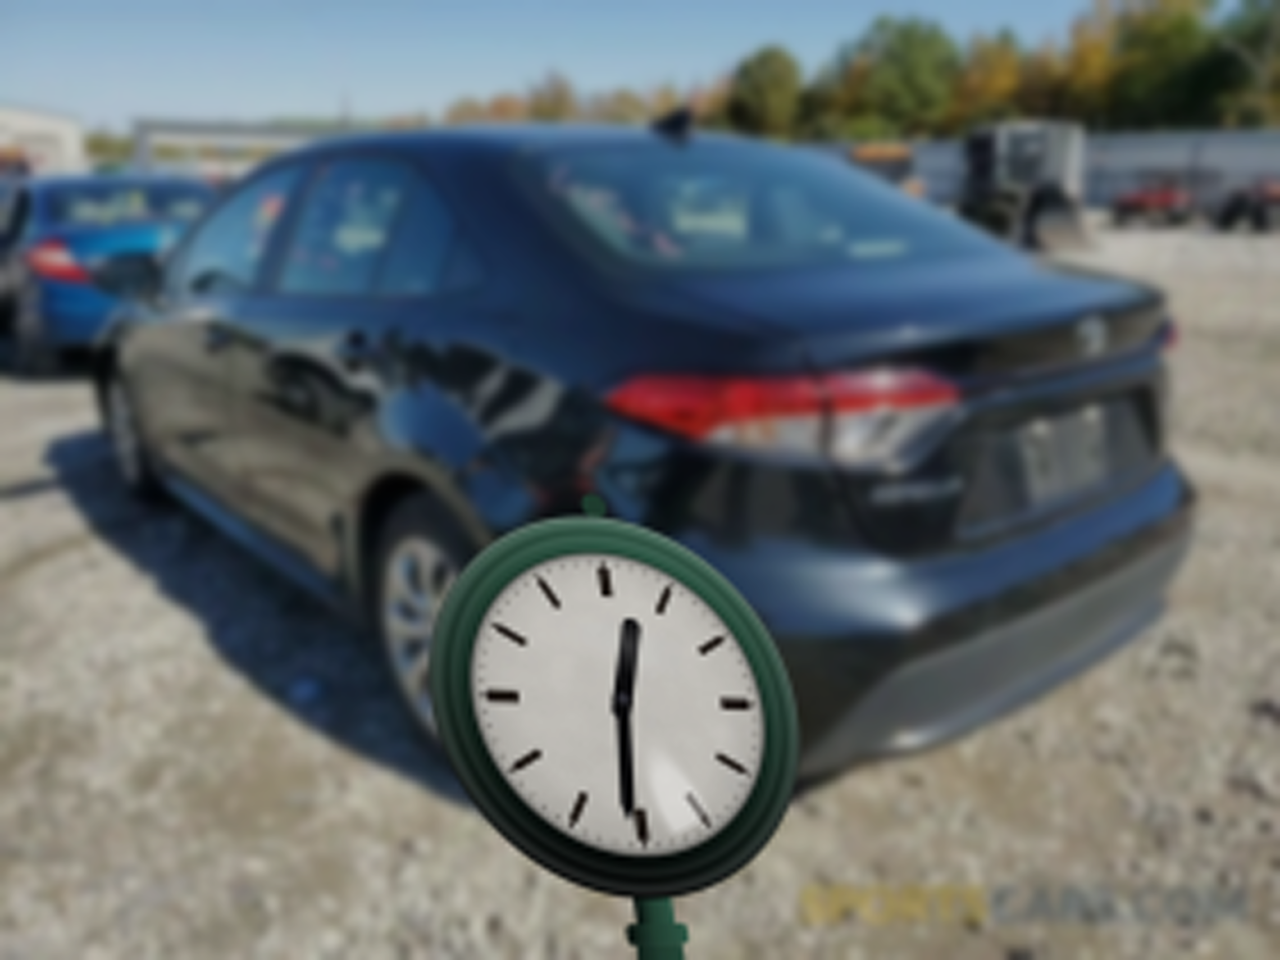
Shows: 12:31
